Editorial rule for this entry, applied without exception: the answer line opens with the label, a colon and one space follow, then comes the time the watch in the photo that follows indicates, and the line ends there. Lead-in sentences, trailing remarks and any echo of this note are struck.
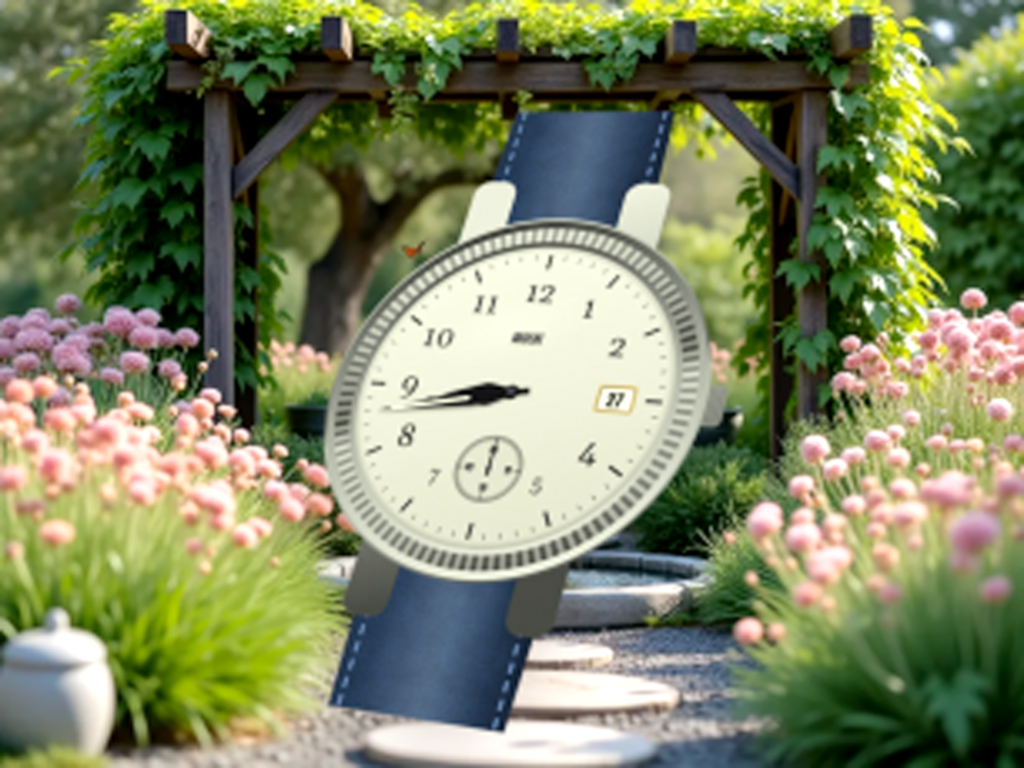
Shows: 8:43
